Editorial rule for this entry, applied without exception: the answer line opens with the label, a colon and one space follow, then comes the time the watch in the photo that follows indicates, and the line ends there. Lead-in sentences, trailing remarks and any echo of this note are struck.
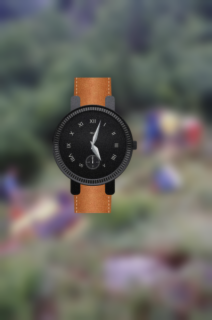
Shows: 5:03
